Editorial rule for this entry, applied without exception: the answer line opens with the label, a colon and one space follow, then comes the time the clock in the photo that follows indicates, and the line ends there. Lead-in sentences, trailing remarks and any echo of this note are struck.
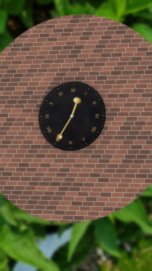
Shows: 12:35
